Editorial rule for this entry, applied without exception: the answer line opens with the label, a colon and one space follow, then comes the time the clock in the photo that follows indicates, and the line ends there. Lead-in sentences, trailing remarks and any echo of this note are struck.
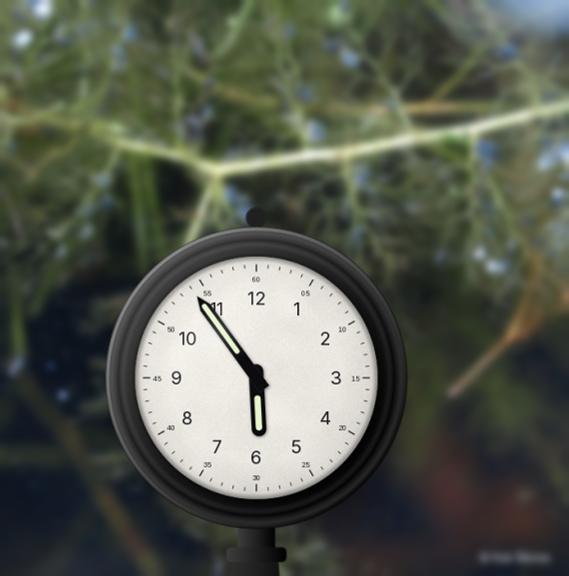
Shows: 5:54
